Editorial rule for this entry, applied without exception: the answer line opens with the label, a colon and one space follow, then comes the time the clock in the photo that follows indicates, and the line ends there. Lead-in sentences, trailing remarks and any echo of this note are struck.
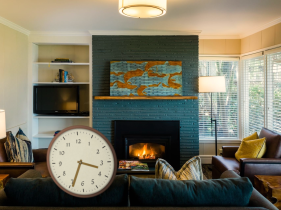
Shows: 3:34
